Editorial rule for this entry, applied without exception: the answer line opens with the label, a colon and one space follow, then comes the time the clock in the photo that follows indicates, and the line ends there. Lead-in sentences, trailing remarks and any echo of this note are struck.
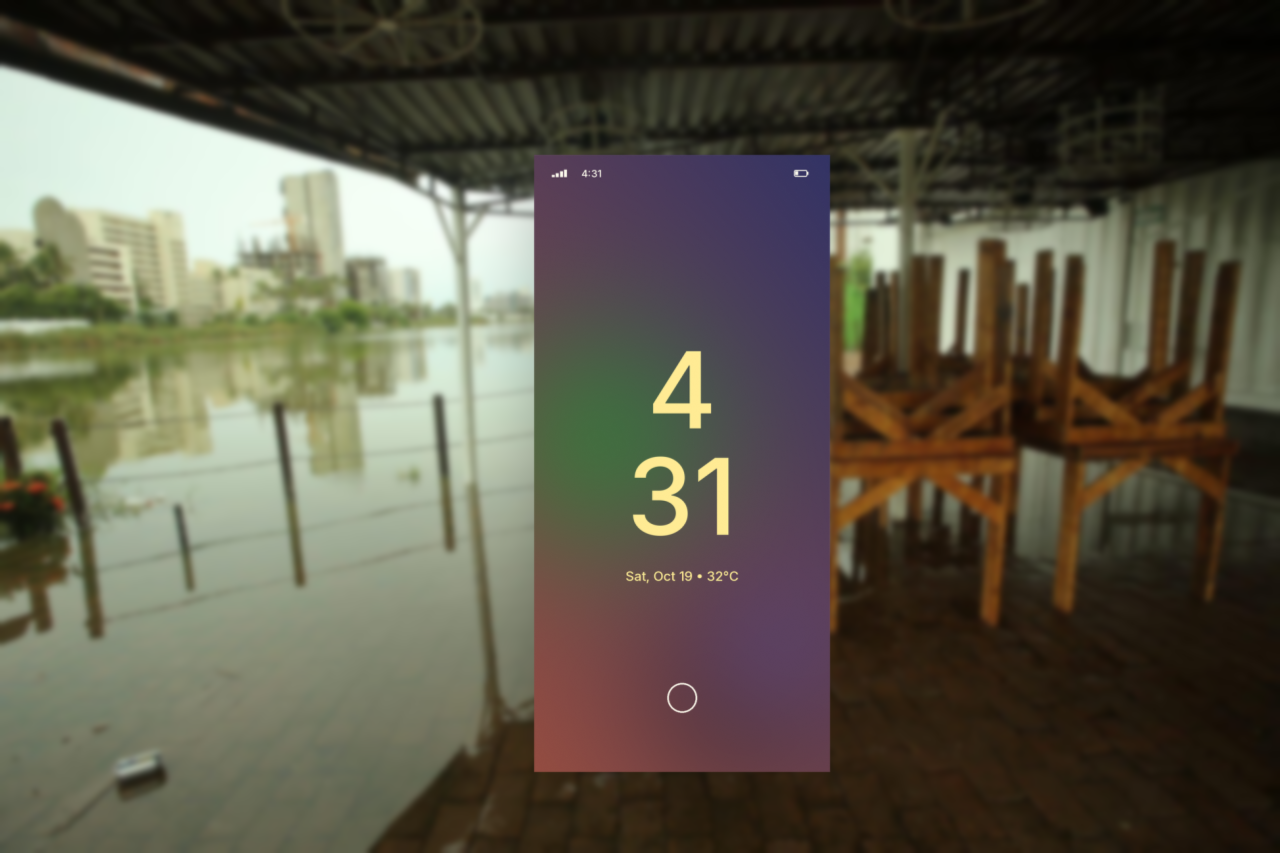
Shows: 4:31
